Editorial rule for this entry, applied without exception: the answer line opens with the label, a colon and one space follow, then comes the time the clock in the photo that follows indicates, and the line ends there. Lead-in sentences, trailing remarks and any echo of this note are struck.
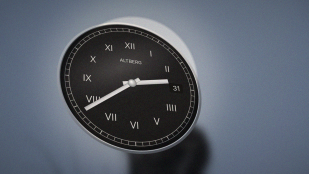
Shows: 2:39
